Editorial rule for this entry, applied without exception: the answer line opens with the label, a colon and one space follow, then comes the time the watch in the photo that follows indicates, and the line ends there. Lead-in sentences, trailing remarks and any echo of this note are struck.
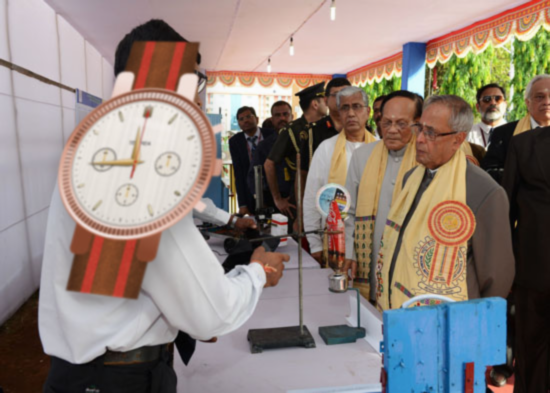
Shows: 11:44
